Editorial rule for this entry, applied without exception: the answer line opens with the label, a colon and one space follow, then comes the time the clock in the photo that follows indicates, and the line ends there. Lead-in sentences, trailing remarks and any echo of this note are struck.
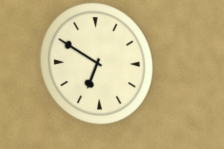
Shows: 6:50
